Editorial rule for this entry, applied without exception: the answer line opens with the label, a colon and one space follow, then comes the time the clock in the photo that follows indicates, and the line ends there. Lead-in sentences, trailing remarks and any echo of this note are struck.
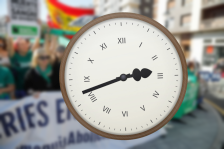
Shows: 2:42
